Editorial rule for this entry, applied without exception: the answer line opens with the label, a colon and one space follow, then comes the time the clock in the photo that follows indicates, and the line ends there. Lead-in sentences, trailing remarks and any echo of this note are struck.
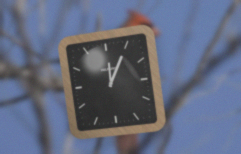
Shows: 12:05
